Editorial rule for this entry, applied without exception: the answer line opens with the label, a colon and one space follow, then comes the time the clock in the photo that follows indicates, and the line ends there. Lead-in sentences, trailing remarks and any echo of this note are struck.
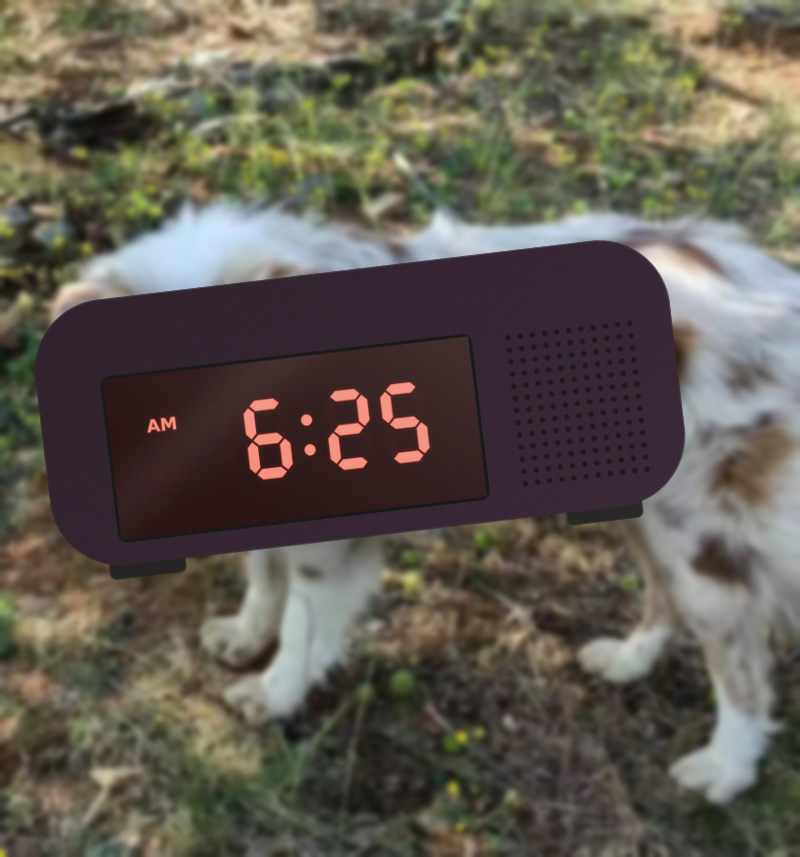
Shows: 6:25
